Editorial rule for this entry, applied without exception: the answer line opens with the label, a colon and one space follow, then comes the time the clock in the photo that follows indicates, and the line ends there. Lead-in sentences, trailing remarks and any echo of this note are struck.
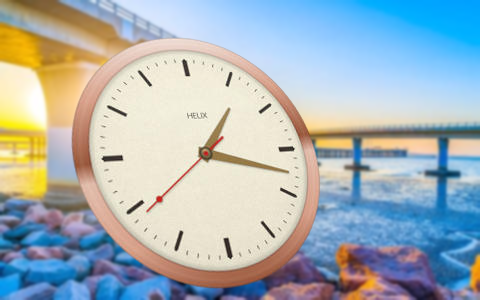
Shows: 1:17:39
